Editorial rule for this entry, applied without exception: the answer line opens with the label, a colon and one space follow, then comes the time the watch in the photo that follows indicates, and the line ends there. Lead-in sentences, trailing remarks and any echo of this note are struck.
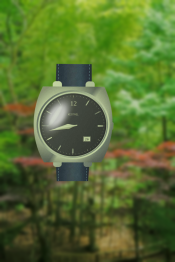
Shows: 8:43
